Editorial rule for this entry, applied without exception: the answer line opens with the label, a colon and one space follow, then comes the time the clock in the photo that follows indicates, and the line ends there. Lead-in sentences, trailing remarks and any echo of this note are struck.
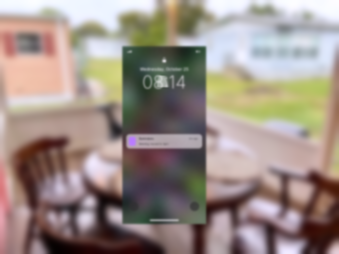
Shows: 8:14
